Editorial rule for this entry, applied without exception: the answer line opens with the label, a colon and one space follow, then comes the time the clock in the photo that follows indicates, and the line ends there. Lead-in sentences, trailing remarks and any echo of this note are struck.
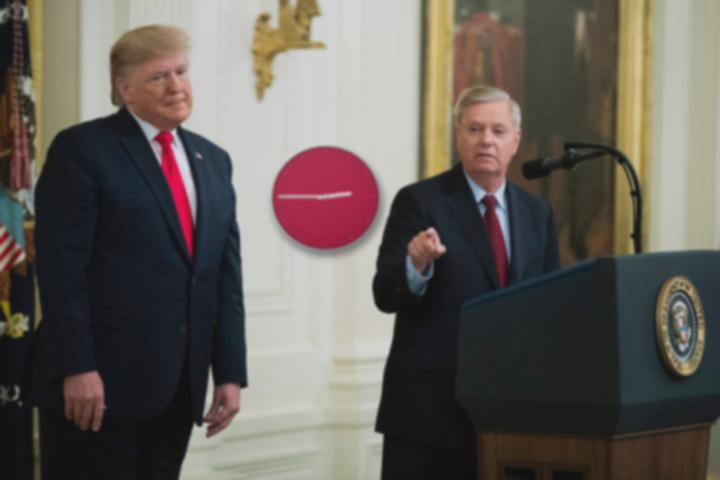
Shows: 2:45
